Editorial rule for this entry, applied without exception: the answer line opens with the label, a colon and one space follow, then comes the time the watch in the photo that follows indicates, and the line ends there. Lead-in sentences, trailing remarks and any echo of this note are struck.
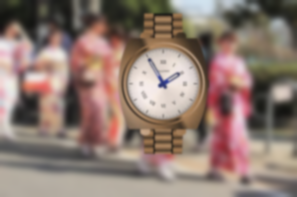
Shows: 1:55
